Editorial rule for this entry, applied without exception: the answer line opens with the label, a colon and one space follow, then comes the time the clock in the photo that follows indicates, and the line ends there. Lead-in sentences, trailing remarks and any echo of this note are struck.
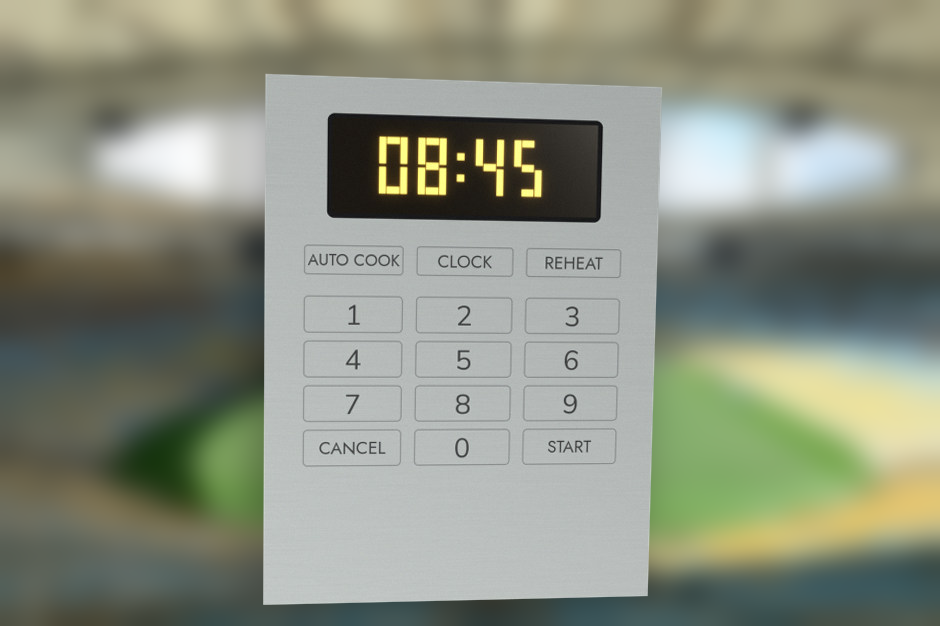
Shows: 8:45
